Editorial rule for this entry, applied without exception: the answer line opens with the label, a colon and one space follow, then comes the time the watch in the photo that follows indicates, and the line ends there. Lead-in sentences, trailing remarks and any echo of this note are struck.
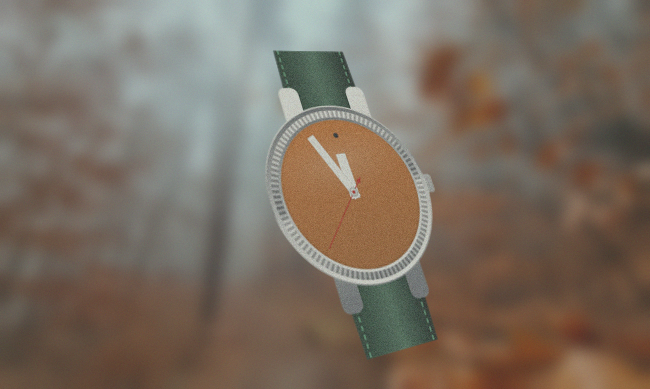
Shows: 11:55:37
